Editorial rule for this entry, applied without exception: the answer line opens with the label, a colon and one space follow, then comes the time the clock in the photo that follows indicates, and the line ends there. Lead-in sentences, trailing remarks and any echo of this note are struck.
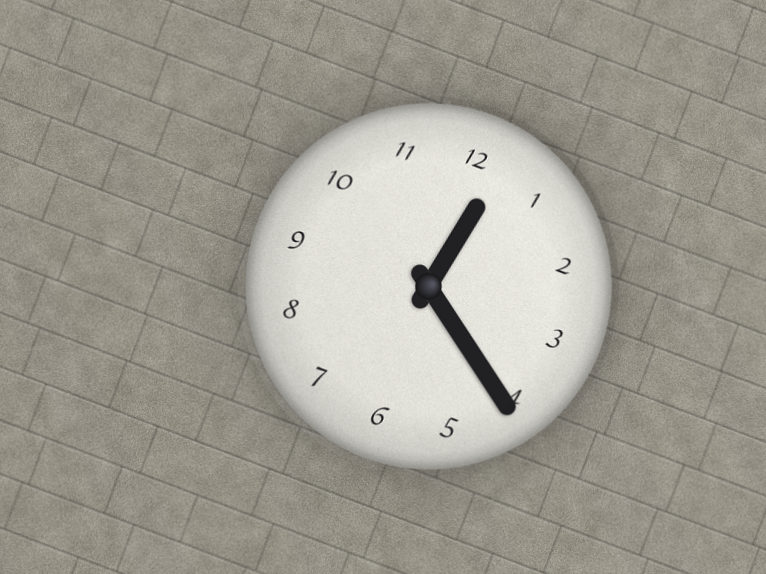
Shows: 12:21
